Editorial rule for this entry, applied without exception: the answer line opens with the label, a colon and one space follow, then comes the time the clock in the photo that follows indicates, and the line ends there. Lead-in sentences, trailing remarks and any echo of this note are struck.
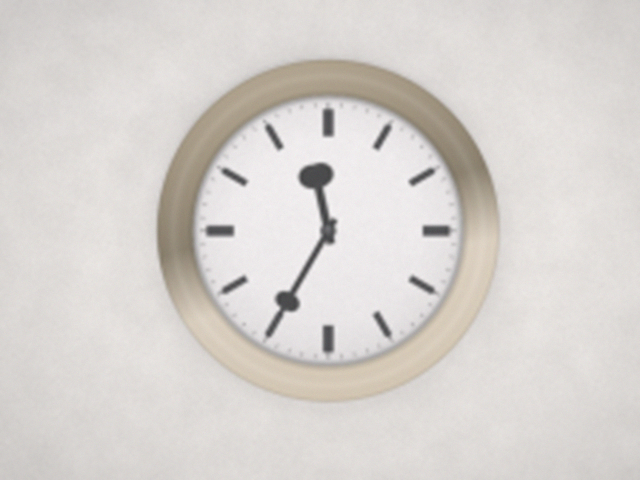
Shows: 11:35
